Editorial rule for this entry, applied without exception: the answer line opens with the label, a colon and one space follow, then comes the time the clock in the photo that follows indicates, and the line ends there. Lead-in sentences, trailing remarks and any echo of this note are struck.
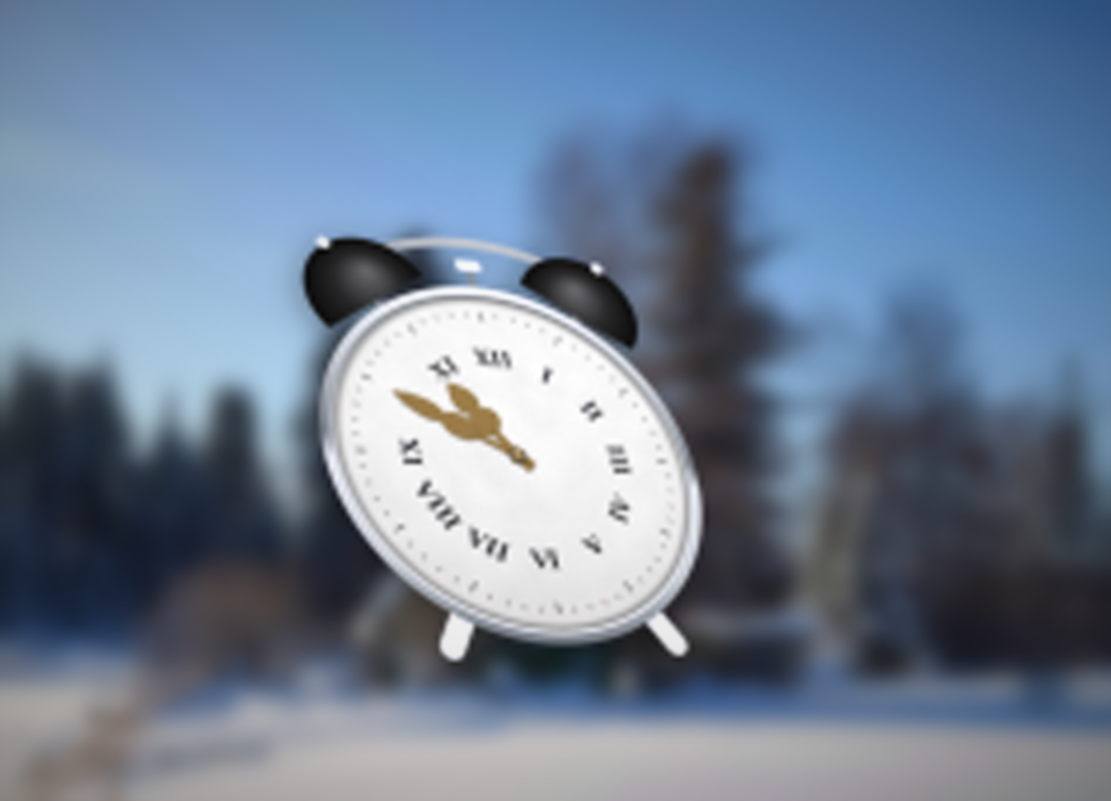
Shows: 10:50
